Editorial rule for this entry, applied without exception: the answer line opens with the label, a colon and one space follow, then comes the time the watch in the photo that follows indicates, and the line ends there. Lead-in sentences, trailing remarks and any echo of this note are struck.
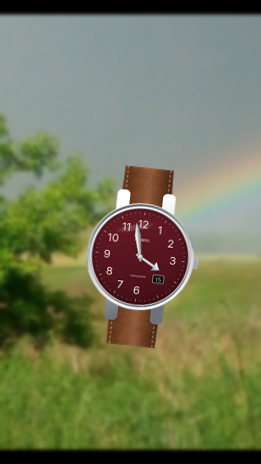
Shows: 3:58
